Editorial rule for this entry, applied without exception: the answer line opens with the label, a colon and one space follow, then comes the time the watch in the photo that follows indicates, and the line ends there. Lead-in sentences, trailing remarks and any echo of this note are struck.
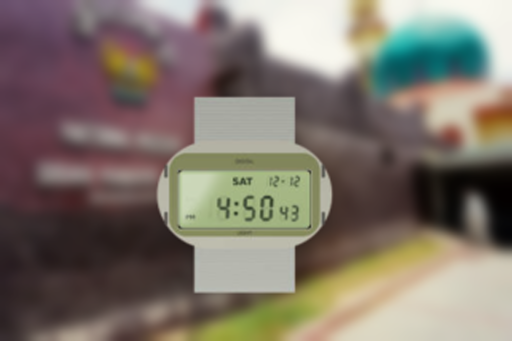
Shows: 4:50:43
